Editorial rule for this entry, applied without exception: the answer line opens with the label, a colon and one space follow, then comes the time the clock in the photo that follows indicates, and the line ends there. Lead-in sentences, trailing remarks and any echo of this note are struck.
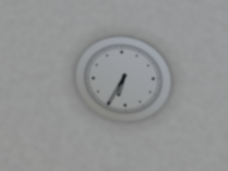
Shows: 6:35
